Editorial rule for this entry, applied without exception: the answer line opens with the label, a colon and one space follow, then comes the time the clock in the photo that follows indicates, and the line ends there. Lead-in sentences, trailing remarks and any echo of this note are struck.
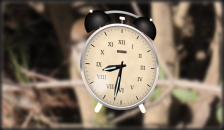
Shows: 8:32
